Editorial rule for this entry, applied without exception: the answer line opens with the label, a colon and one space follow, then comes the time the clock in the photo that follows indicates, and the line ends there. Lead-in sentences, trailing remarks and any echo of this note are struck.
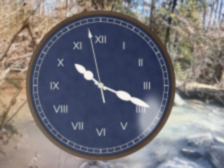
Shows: 10:18:58
